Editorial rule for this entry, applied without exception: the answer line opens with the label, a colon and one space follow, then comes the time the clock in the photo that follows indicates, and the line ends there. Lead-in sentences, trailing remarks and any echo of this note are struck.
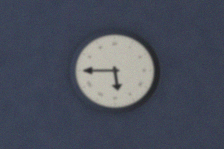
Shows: 5:45
